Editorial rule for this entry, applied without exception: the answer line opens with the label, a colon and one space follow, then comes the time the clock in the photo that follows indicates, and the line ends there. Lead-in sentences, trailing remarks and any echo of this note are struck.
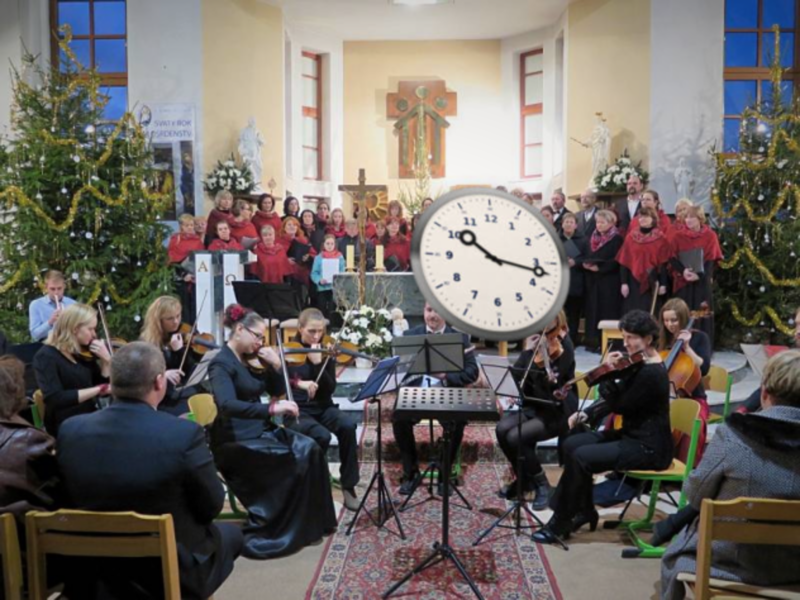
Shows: 10:17
